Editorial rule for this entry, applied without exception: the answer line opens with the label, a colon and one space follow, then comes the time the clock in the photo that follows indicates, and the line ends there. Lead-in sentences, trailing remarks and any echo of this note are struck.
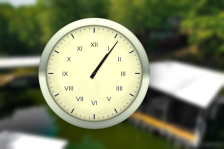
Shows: 1:06
